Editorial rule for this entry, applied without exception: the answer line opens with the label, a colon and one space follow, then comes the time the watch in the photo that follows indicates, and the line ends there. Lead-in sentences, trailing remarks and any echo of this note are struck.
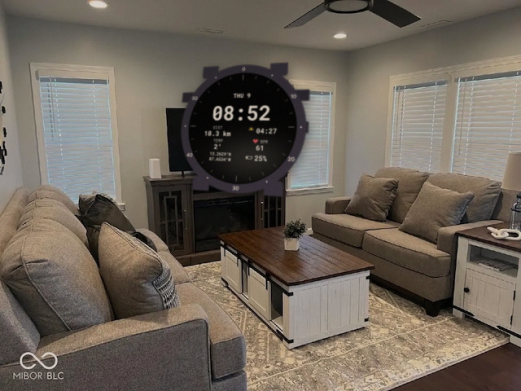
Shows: 8:52
